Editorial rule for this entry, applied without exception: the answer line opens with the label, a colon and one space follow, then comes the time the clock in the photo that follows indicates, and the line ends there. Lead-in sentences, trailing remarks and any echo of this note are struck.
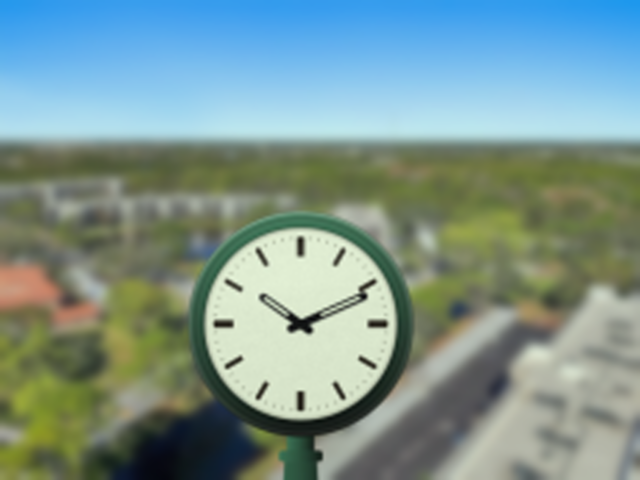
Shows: 10:11
